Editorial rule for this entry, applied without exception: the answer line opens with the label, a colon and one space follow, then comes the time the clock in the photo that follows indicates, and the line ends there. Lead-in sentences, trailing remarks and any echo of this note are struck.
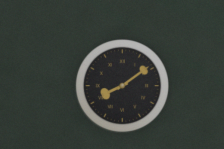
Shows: 8:09
